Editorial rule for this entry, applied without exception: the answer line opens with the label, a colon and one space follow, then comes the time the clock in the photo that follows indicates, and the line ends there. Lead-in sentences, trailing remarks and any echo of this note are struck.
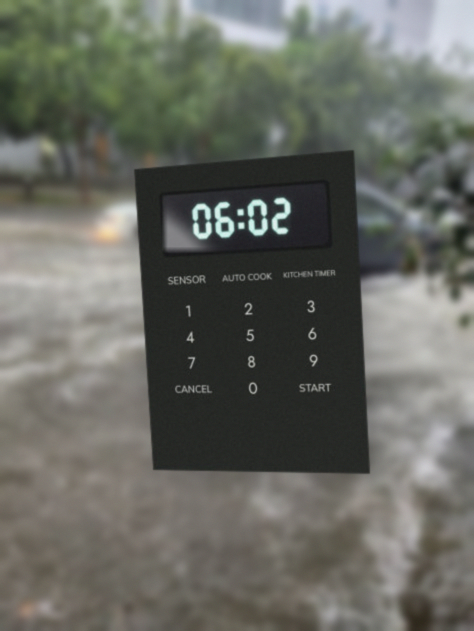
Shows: 6:02
